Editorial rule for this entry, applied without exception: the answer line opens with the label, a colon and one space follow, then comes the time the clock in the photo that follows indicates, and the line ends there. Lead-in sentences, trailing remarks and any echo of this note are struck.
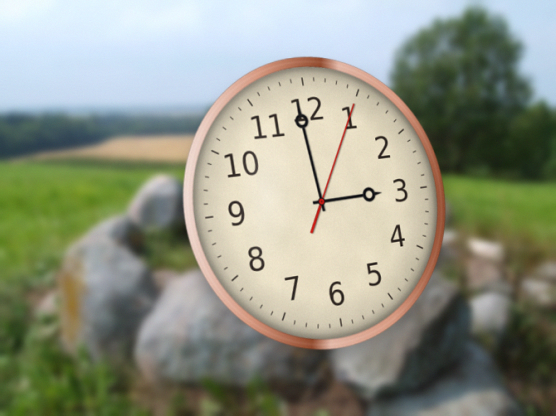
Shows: 2:59:05
